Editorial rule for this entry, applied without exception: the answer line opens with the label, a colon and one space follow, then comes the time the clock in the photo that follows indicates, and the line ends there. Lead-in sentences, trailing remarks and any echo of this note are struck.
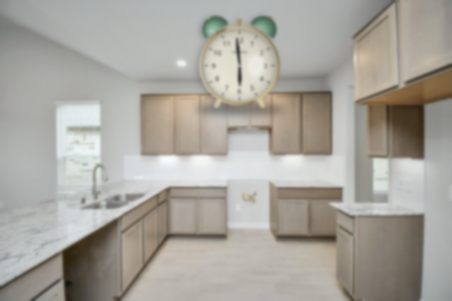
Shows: 5:59
